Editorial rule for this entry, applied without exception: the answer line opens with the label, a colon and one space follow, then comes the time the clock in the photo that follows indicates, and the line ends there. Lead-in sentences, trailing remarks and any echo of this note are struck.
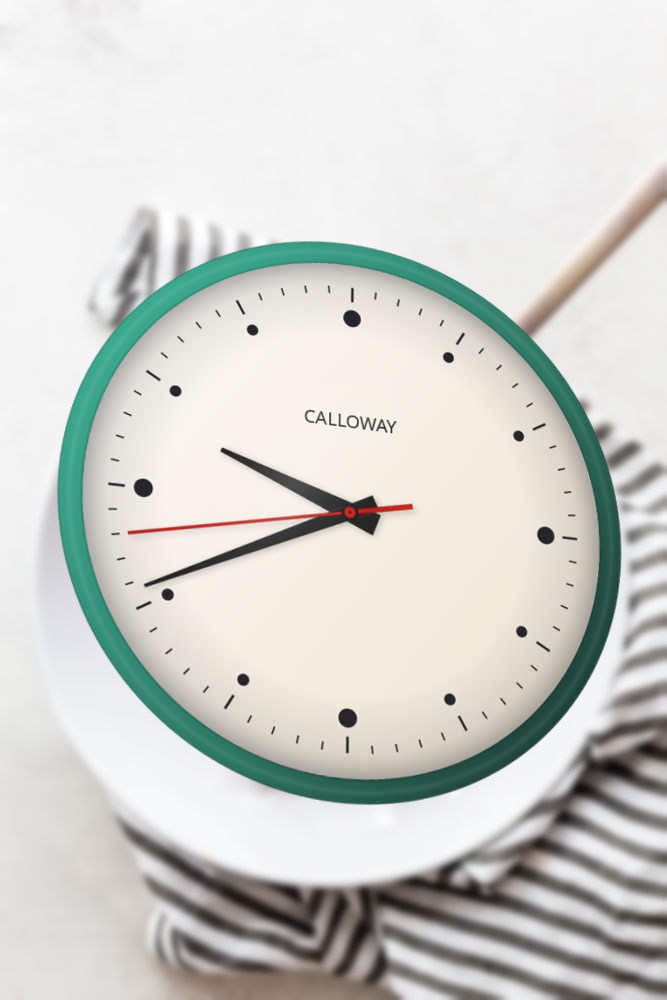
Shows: 9:40:43
